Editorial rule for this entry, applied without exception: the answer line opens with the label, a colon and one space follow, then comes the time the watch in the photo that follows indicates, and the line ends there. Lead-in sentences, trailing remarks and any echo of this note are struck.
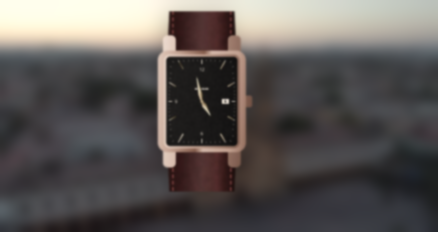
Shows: 4:58
